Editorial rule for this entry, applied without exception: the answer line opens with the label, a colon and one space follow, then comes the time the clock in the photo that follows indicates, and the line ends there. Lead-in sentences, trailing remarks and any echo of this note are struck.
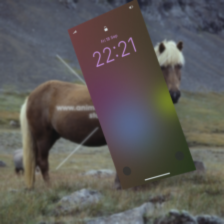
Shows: 22:21
